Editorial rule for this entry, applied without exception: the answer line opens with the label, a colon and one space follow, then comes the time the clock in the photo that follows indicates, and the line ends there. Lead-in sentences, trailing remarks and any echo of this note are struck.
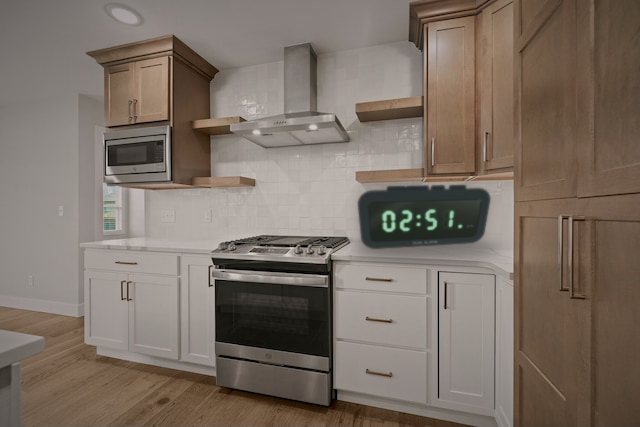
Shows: 2:51
